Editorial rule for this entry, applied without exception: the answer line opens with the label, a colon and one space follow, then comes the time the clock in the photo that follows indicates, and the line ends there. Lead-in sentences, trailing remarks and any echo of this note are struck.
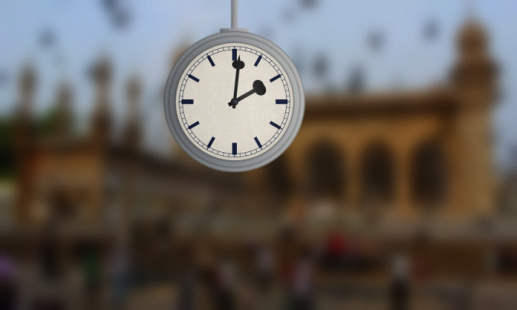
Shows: 2:01
